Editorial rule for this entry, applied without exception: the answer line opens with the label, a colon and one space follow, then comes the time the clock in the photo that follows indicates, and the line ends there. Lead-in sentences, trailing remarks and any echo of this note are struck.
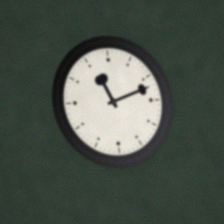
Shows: 11:12
